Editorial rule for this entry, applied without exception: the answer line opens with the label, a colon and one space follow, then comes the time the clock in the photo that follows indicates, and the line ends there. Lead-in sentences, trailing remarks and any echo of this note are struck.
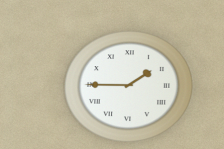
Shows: 1:45
